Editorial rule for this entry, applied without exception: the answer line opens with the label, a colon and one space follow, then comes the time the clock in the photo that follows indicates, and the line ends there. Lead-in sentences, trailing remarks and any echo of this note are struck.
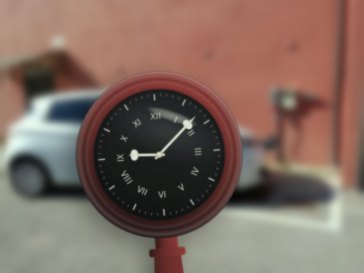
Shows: 9:08
